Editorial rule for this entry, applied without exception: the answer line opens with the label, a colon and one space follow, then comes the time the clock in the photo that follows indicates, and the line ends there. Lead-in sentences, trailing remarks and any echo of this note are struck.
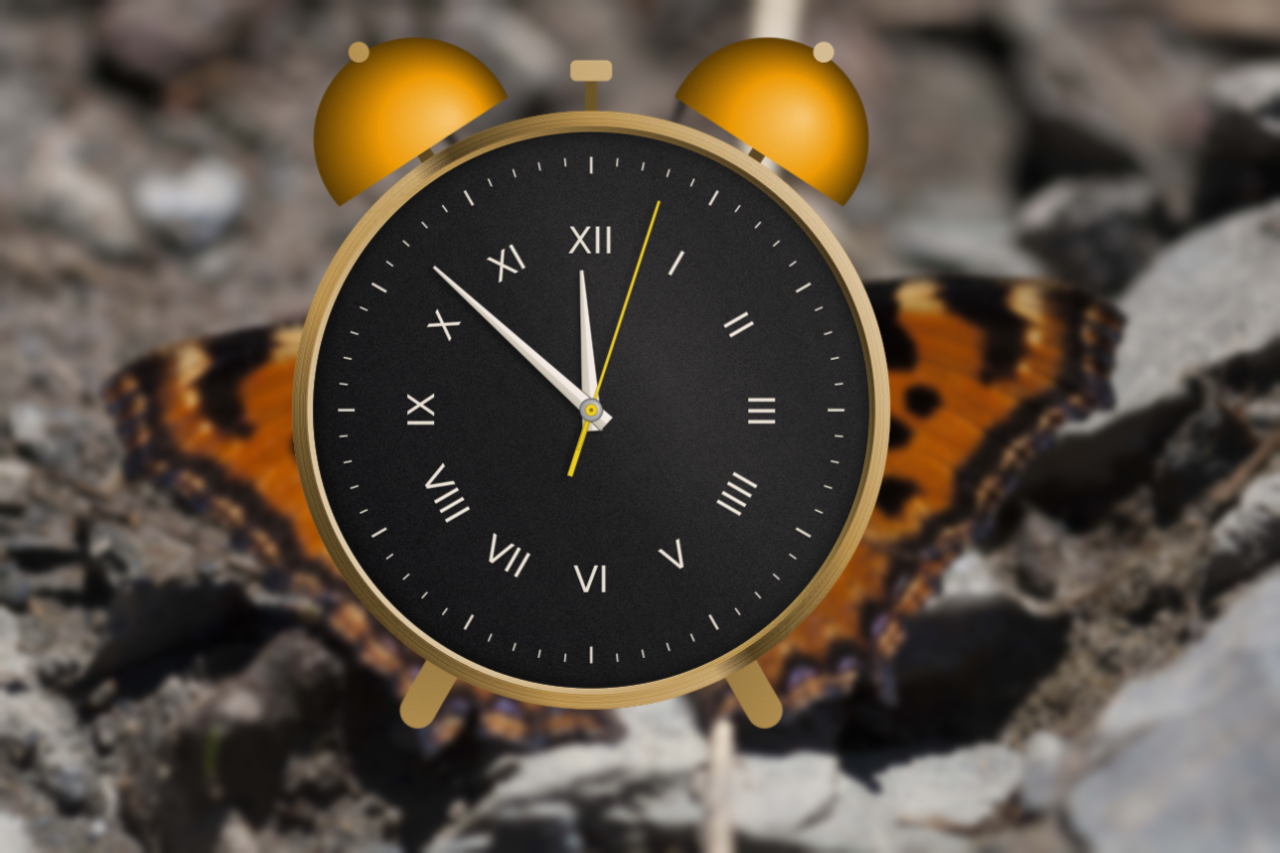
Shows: 11:52:03
